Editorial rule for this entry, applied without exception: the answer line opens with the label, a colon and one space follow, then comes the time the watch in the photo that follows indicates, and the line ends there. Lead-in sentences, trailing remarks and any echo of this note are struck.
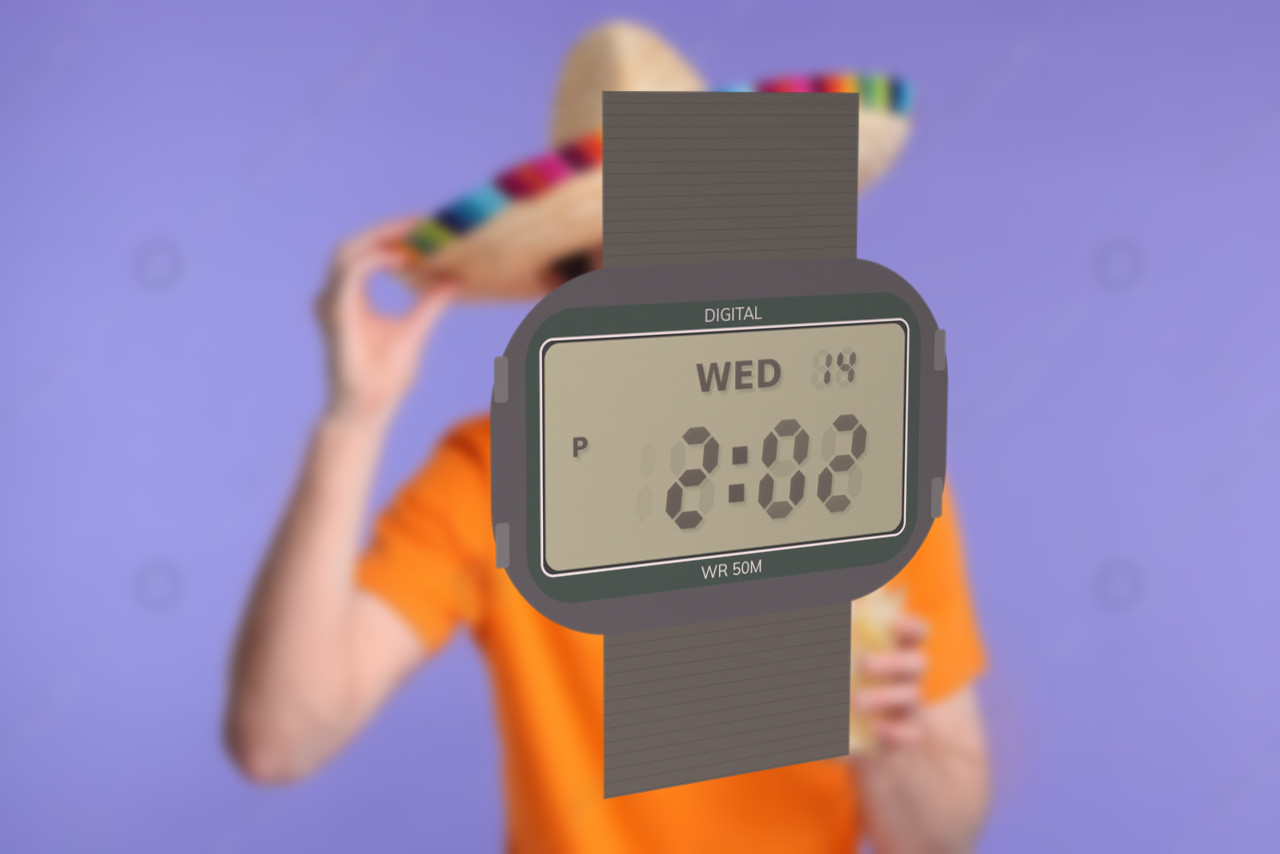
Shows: 2:02
